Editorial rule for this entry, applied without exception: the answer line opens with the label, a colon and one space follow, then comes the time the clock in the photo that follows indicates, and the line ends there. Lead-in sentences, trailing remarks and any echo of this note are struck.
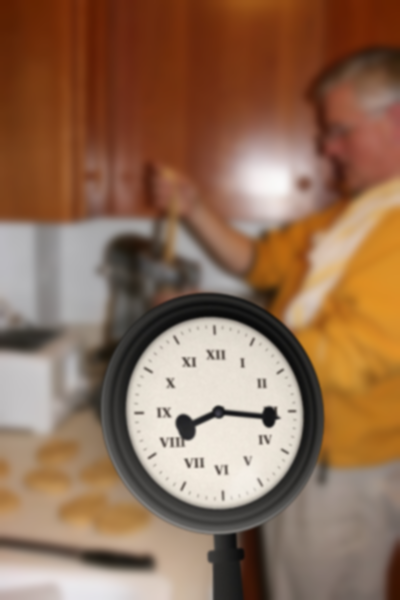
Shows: 8:16
